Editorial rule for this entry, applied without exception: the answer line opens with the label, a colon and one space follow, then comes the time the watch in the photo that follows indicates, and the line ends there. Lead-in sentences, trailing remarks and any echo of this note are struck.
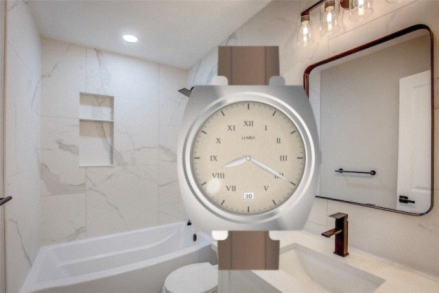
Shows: 8:20
